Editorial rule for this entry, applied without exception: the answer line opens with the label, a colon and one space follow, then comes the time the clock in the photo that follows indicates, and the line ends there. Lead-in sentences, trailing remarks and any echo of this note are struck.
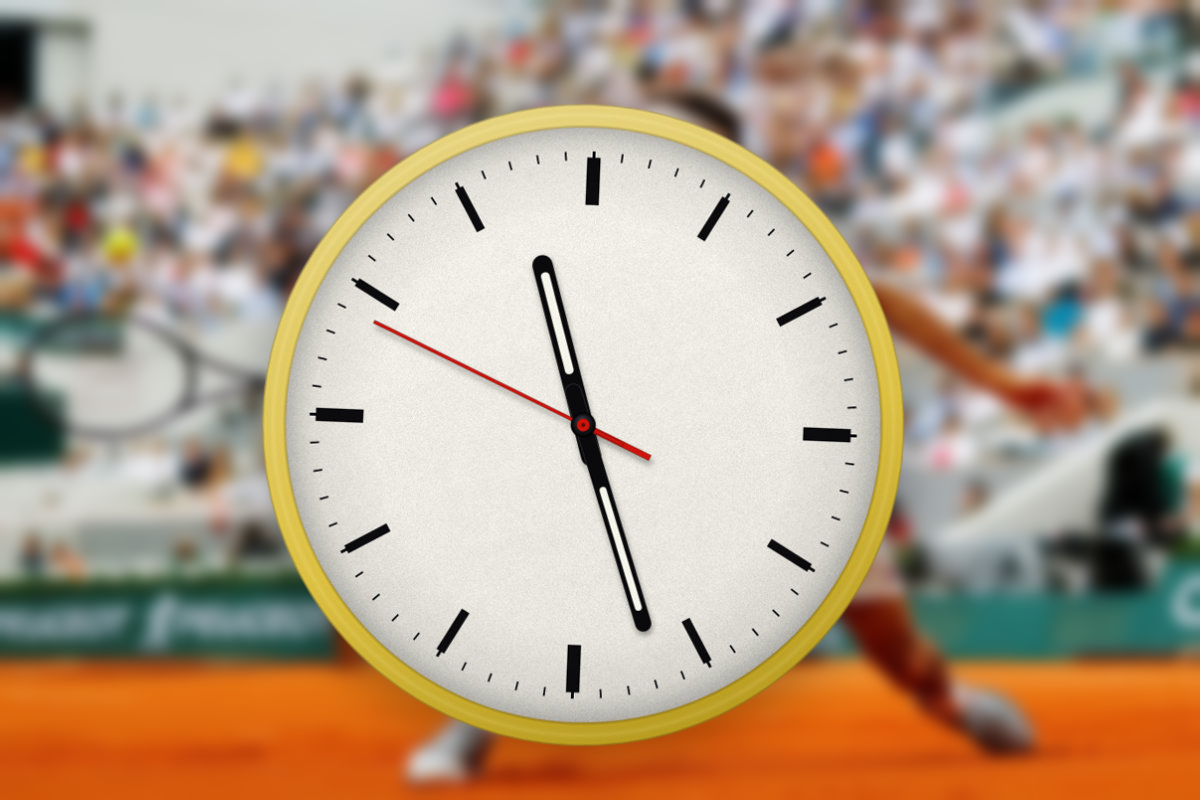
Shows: 11:26:49
